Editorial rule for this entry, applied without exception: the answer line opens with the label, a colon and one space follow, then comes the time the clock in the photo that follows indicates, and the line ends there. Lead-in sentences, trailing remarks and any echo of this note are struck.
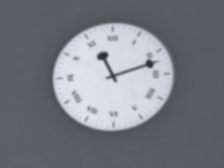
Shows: 11:12
